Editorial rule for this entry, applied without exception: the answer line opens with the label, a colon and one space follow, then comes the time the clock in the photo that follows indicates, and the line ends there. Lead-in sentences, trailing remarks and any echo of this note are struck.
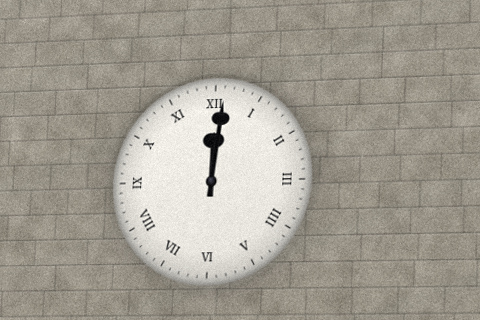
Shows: 12:01
